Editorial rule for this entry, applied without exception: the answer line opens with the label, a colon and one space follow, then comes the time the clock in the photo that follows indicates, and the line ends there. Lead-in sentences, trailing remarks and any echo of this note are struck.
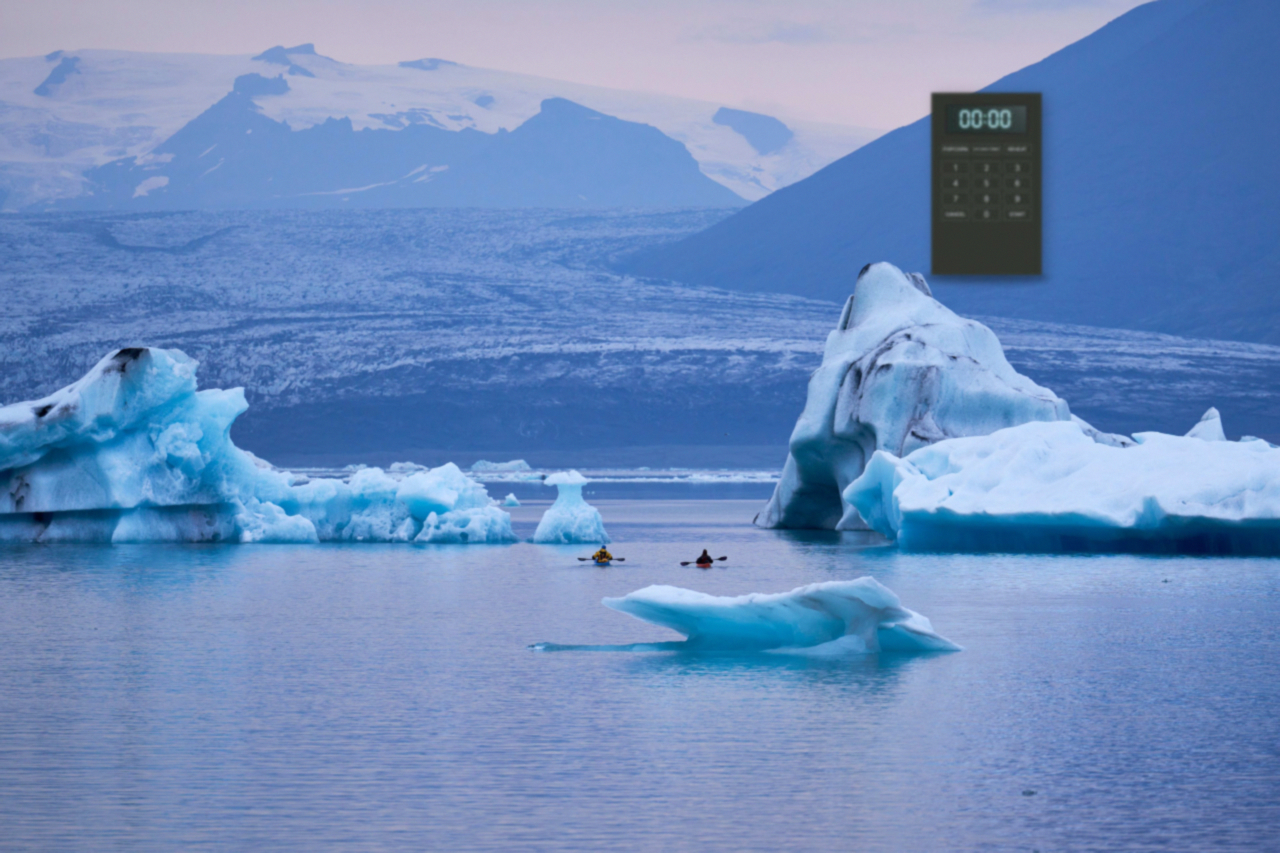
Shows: 0:00
